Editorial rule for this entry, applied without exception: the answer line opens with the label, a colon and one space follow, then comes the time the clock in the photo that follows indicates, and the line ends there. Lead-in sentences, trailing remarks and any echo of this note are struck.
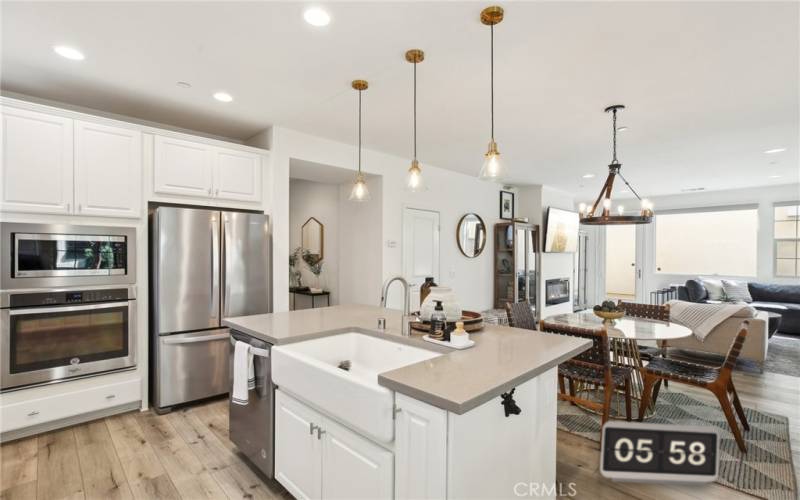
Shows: 5:58
